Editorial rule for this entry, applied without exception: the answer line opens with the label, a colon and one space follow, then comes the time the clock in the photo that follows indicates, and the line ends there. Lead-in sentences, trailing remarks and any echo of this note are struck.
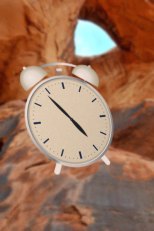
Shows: 4:54
